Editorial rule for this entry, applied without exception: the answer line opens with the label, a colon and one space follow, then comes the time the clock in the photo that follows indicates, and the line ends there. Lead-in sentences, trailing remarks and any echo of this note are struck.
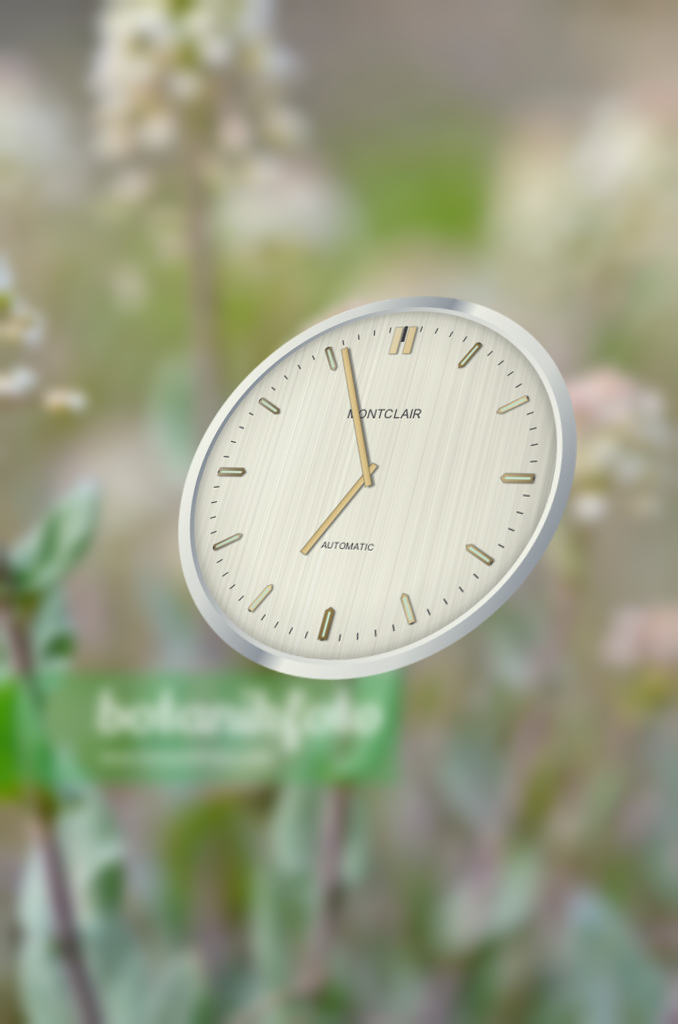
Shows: 6:56
